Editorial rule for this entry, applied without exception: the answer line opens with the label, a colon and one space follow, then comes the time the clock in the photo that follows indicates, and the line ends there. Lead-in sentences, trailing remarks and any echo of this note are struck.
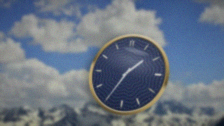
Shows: 1:35
